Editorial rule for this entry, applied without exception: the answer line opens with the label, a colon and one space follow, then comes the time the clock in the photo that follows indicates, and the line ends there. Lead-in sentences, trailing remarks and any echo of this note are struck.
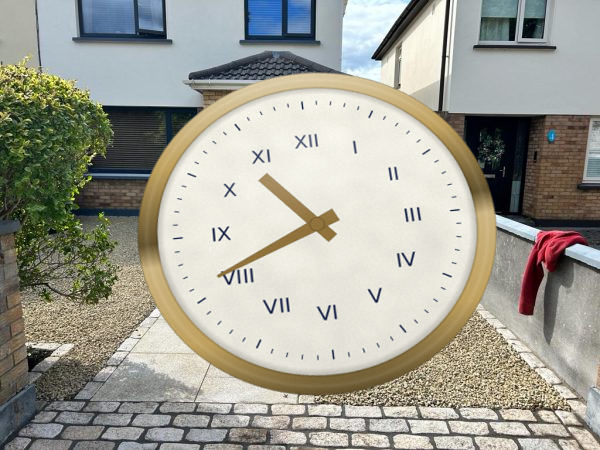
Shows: 10:41
